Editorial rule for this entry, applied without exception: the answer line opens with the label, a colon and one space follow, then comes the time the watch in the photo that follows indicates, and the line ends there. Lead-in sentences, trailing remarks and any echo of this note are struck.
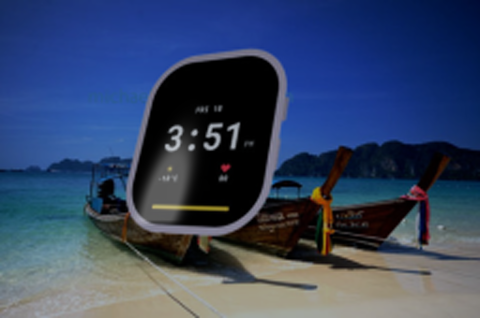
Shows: 3:51
